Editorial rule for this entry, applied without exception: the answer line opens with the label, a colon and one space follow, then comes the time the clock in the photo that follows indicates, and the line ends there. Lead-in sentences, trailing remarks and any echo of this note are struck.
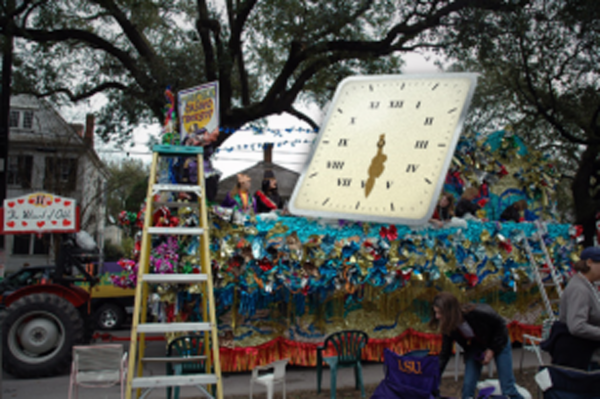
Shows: 5:29
